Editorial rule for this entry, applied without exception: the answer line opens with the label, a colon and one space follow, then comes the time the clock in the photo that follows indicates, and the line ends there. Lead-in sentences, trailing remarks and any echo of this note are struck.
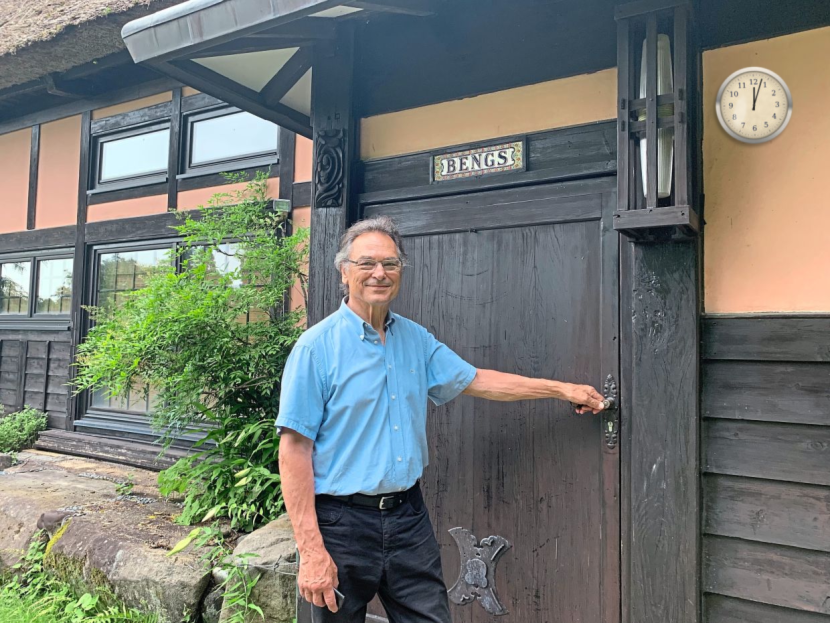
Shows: 12:03
